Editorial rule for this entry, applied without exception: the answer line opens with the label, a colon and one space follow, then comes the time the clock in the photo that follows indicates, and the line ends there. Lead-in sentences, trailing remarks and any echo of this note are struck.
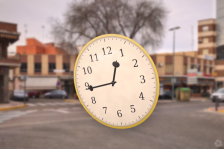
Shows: 12:44
